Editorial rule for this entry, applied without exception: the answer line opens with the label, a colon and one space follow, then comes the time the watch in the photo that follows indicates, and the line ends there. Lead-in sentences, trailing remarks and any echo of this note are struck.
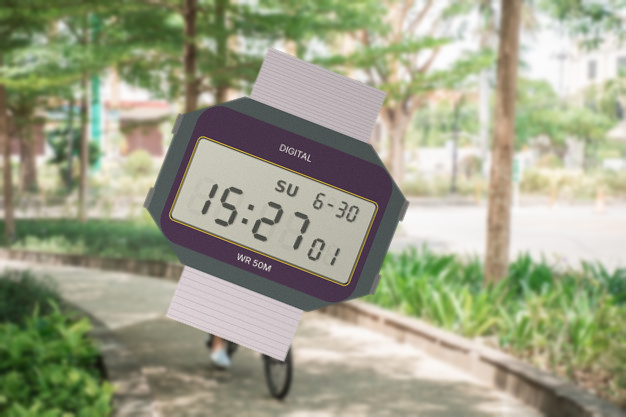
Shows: 15:27:01
